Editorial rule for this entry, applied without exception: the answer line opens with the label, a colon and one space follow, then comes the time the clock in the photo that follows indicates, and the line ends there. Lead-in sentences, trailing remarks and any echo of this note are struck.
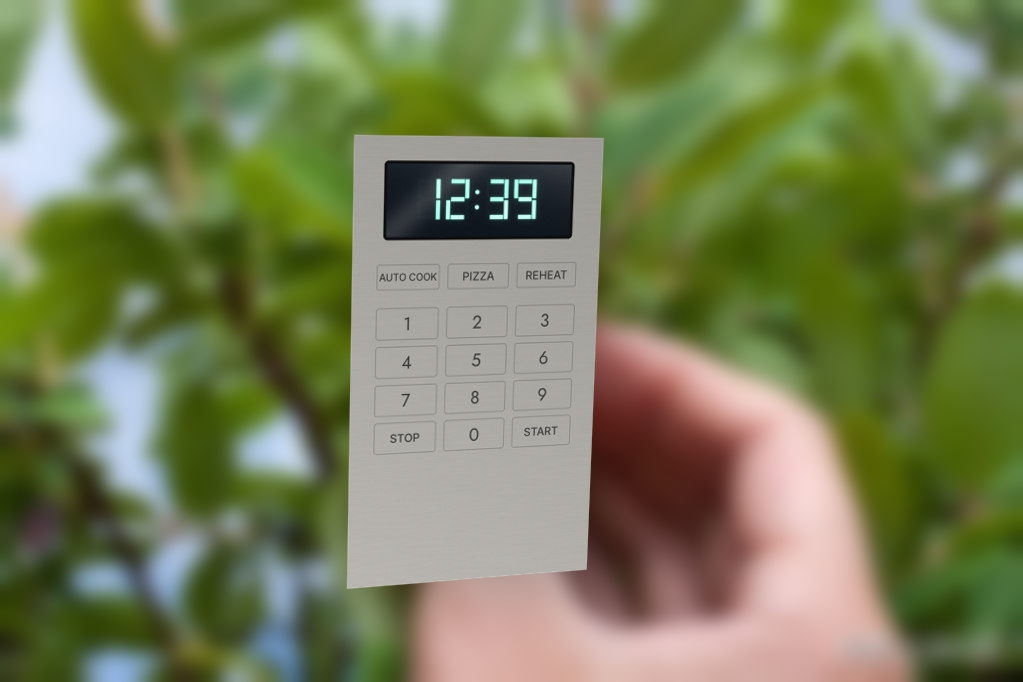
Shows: 12:39
